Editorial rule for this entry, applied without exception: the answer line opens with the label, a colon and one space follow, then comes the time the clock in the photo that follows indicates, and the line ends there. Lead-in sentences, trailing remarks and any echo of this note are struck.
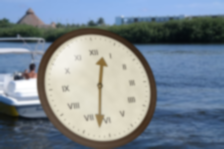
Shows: 12:32
